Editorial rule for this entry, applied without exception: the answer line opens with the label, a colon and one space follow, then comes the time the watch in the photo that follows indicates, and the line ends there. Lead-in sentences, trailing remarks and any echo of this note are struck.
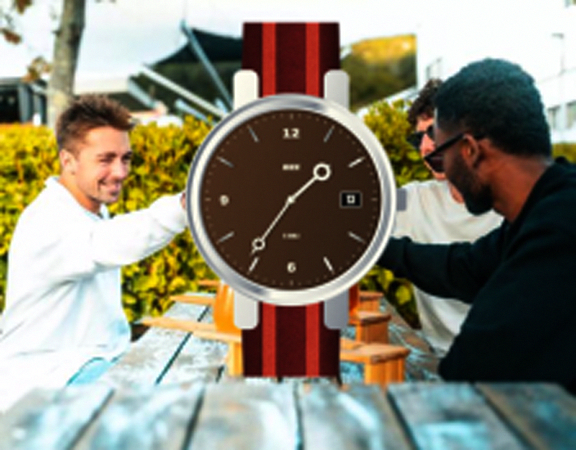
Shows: 1:36
